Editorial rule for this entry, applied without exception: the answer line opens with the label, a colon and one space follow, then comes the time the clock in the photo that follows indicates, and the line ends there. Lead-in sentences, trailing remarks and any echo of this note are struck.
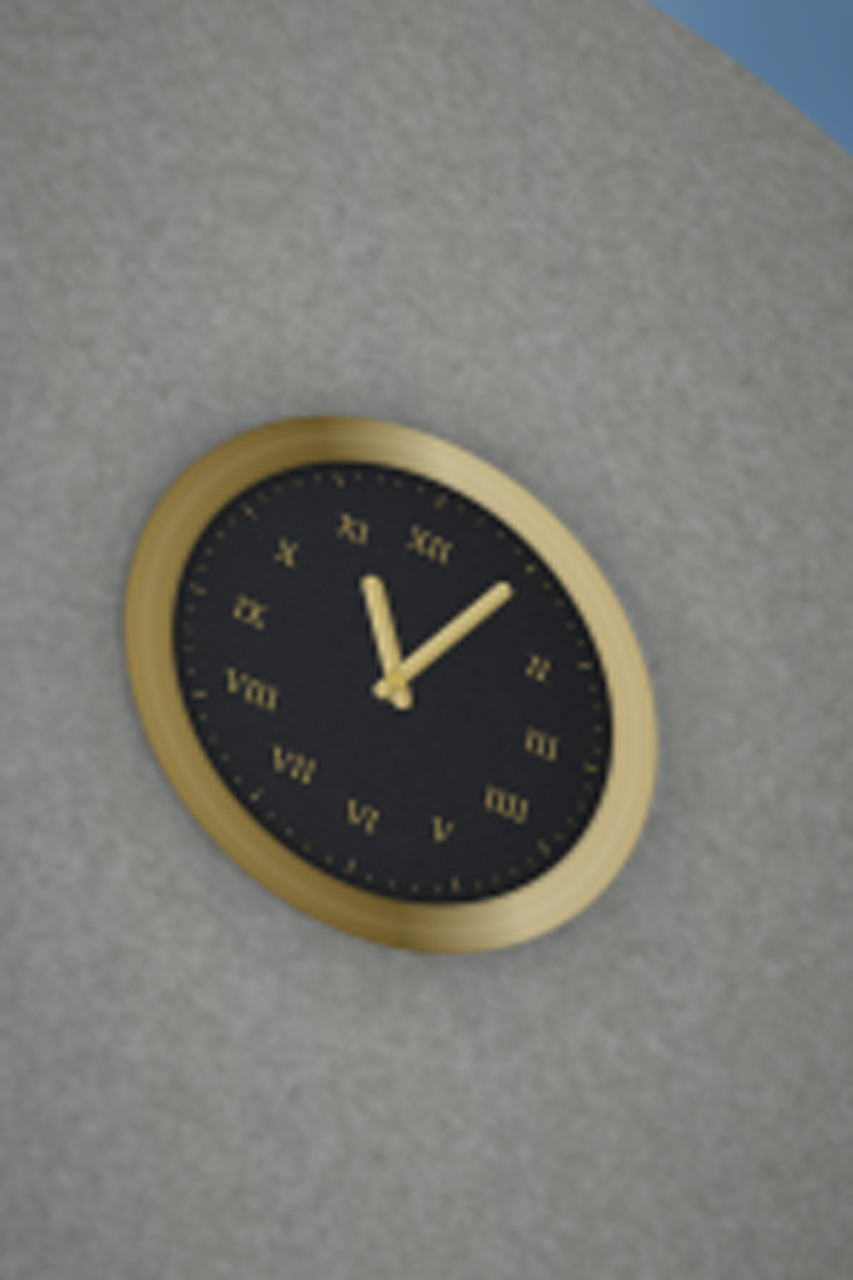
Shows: 11:05
